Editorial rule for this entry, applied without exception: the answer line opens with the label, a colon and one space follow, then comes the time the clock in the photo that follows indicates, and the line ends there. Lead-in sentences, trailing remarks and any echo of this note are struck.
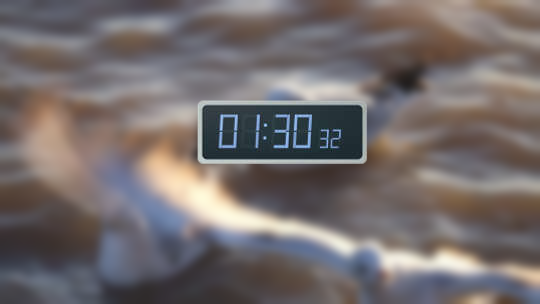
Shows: 1:30:32
